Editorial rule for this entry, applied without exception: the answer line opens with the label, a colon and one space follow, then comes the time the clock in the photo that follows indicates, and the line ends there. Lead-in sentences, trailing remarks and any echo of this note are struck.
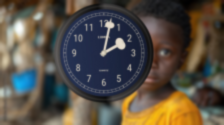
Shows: 2:02
